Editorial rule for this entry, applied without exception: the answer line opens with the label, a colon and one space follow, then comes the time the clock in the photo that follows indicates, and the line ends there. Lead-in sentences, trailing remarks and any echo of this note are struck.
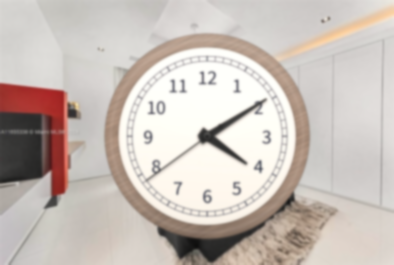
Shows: 4:09:39
